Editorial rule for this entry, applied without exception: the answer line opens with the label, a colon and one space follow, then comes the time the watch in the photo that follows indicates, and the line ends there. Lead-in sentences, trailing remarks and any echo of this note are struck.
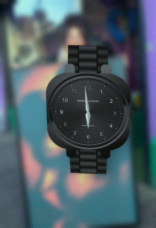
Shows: 5:59
